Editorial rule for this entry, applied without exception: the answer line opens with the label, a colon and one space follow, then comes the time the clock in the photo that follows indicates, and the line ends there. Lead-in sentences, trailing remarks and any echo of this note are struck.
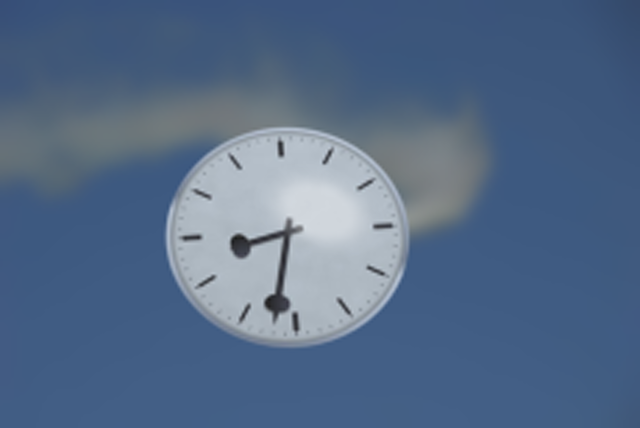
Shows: 8:32
